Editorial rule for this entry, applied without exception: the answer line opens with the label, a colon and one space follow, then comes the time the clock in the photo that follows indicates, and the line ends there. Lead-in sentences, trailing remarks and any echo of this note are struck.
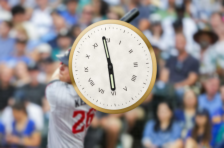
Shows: 5:59
